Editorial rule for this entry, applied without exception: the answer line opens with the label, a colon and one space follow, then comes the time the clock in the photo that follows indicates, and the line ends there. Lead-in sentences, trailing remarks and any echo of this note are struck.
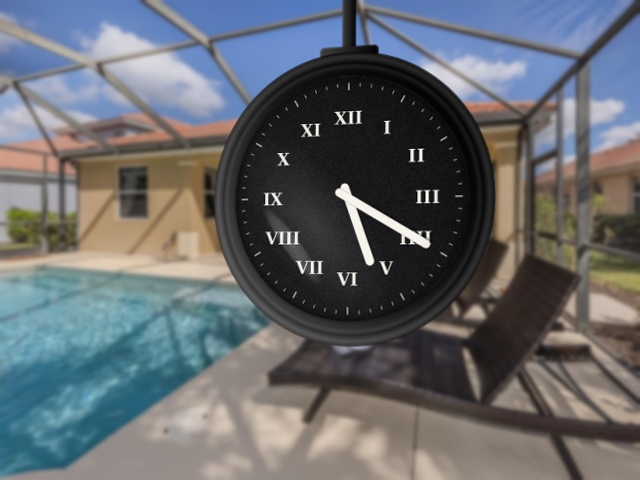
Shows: 5:20
